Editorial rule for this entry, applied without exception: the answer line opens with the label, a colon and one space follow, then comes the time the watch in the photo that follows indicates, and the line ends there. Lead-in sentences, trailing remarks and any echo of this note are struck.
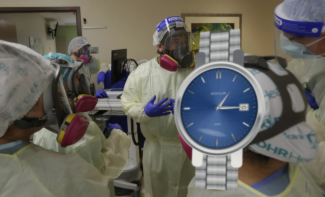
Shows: 1:15
